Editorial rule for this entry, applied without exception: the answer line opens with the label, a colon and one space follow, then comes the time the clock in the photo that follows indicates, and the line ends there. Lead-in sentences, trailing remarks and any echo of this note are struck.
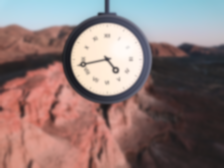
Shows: 4:43
